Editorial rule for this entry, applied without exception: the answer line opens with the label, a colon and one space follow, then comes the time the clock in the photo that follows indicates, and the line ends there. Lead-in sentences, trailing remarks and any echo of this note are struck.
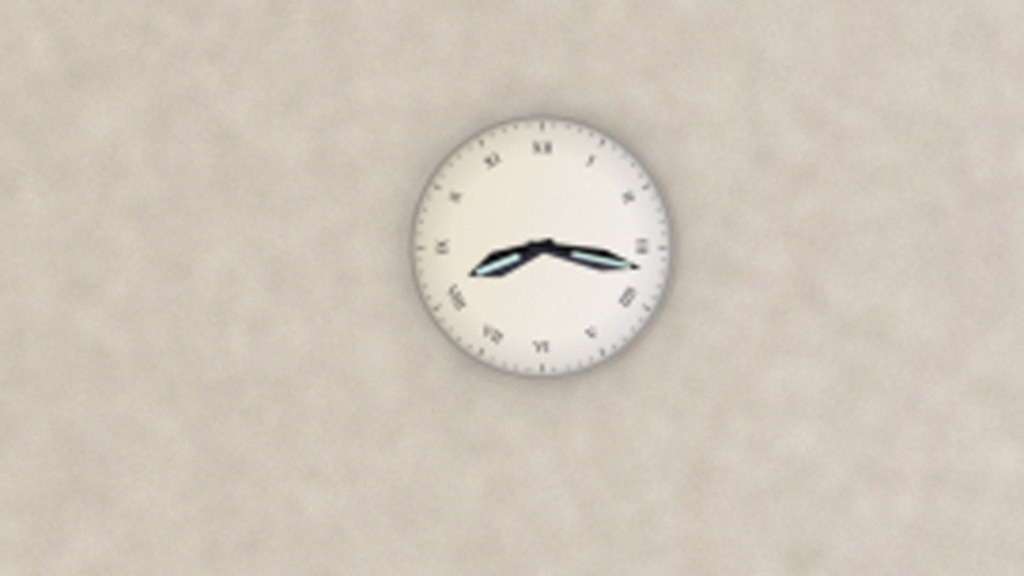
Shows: 8:17
